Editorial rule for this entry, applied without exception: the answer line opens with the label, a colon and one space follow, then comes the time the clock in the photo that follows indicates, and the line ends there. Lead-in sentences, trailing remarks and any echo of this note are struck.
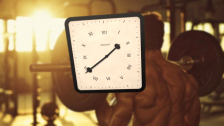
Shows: 1:39
